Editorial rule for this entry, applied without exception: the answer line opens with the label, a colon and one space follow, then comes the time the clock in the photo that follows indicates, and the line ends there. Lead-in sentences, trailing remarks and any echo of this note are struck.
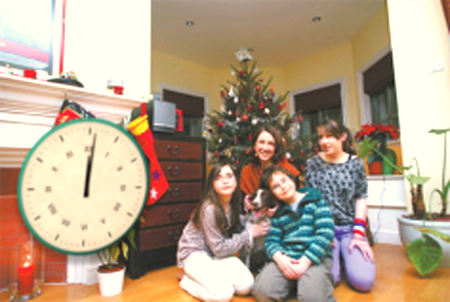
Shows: 12:01
